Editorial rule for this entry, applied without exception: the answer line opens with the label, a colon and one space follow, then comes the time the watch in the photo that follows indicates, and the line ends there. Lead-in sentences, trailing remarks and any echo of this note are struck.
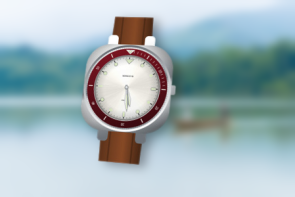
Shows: 5:29
